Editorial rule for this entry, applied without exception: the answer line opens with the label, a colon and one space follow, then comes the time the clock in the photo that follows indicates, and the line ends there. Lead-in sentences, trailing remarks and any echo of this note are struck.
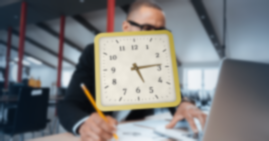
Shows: 5:14
